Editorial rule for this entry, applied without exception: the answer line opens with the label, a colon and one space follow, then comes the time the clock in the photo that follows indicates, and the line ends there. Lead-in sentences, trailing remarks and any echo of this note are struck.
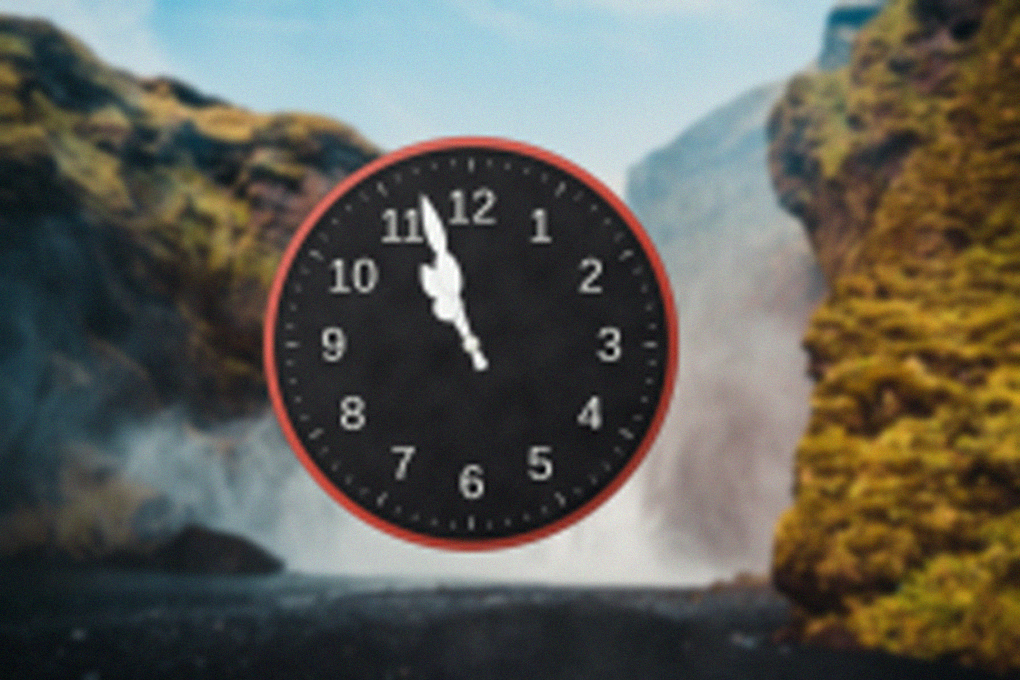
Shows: 10:57
